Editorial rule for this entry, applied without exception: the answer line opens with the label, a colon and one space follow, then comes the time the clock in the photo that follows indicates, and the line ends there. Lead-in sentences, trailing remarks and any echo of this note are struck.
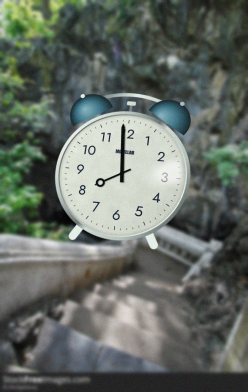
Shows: 7:59
